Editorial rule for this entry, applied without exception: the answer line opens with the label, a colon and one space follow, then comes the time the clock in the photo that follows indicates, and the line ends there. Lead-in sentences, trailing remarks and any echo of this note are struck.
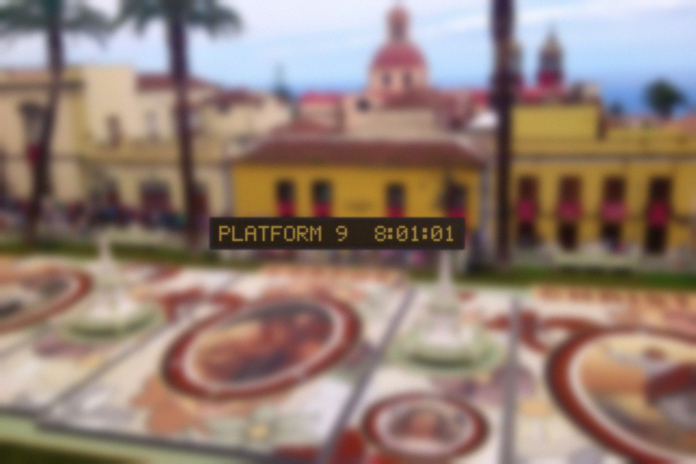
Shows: 8:01:01
